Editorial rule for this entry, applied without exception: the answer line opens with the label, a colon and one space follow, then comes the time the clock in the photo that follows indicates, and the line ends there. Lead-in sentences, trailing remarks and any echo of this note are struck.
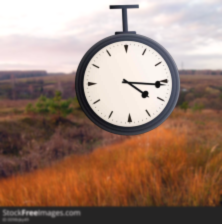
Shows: 4:16
